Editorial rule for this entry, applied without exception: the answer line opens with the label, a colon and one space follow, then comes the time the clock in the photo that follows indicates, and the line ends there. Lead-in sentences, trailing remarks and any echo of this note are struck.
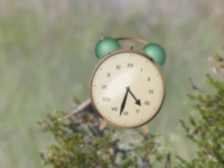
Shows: 4:32
